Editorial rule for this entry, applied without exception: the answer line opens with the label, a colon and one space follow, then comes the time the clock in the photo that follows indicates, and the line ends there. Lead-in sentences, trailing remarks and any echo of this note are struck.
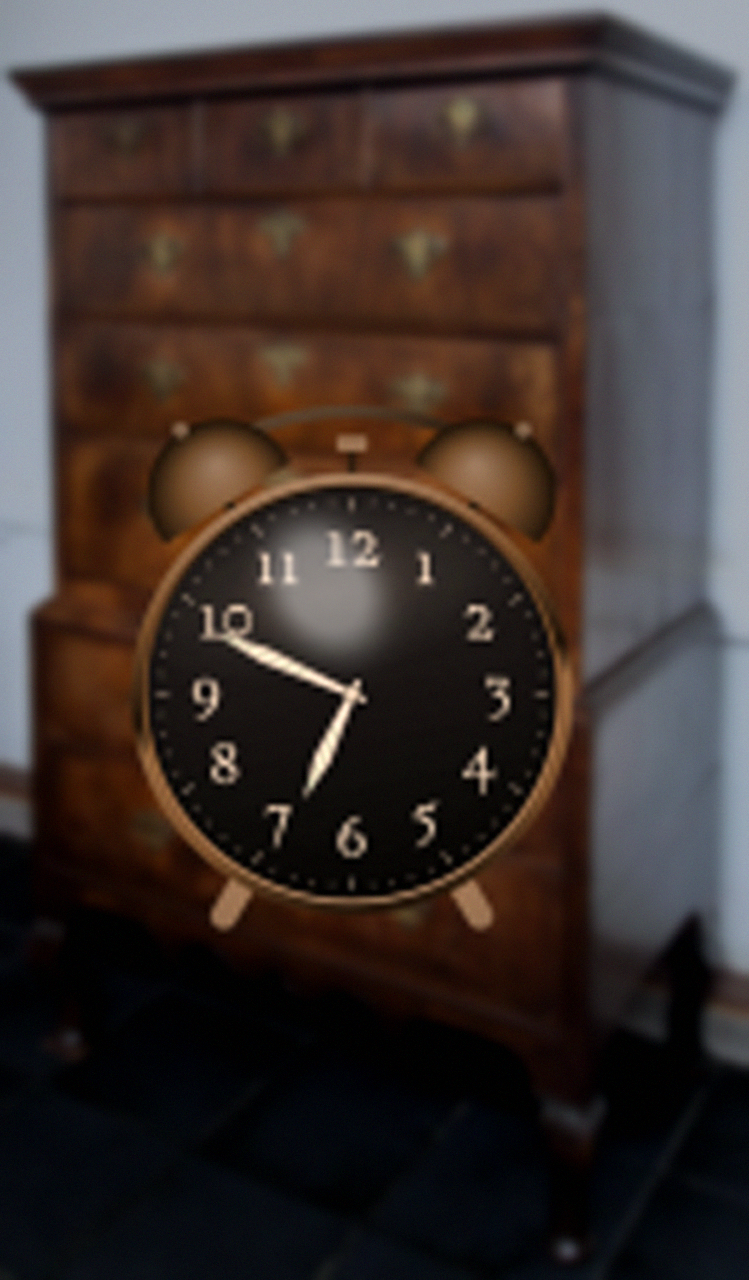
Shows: 6:49
